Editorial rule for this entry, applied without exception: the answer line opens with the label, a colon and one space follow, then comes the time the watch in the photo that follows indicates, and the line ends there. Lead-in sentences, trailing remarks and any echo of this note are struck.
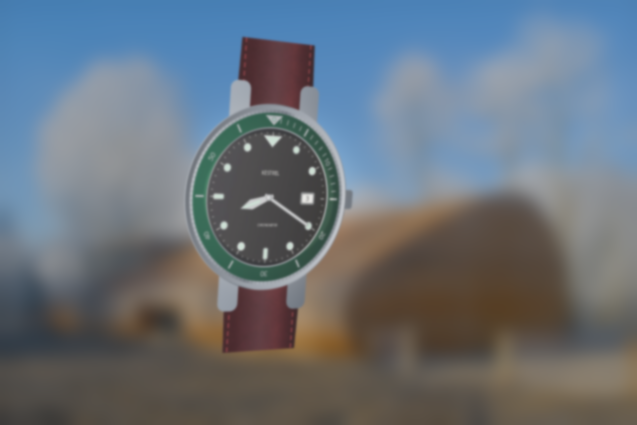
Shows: 8:20
